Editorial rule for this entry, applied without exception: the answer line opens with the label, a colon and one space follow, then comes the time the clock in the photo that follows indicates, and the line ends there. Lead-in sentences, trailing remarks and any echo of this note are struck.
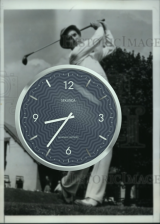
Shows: 8:36
